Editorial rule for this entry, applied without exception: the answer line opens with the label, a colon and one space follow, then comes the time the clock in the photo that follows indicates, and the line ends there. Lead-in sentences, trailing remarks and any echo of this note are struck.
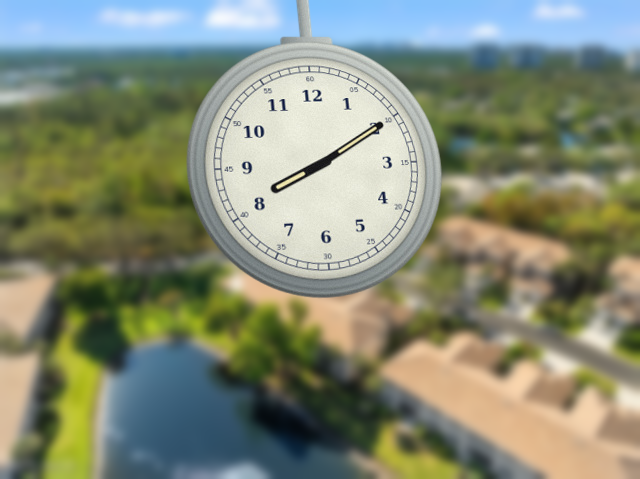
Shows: 8:10
